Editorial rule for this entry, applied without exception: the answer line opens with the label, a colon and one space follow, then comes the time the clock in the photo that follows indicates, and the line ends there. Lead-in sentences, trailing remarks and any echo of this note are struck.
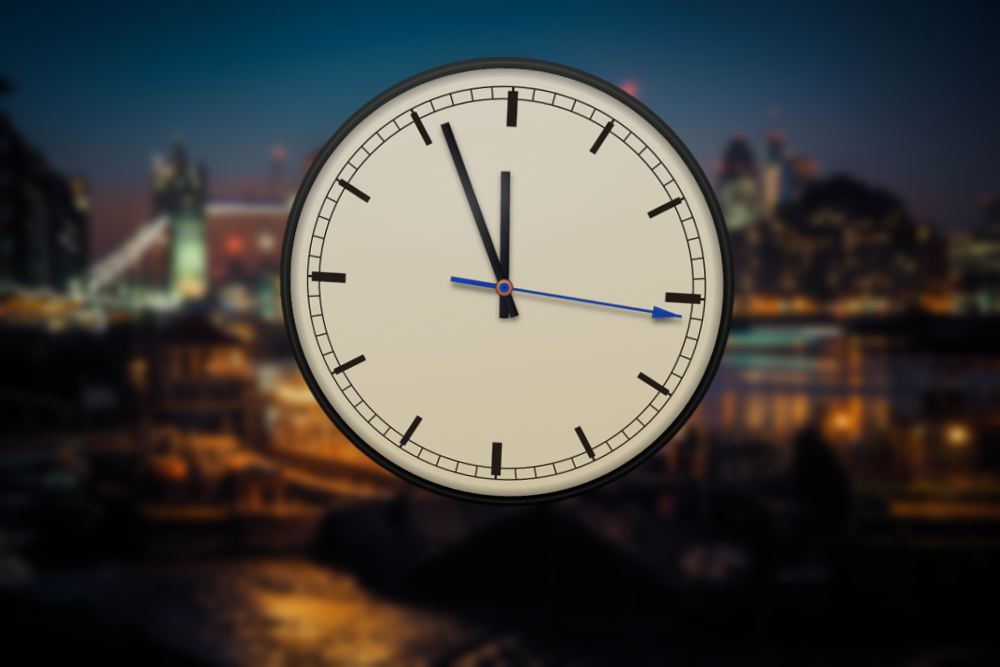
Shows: 11:56:16
